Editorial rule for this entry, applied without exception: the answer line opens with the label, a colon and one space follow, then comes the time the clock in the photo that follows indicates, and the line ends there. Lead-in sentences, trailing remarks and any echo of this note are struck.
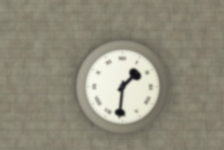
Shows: 1:31
